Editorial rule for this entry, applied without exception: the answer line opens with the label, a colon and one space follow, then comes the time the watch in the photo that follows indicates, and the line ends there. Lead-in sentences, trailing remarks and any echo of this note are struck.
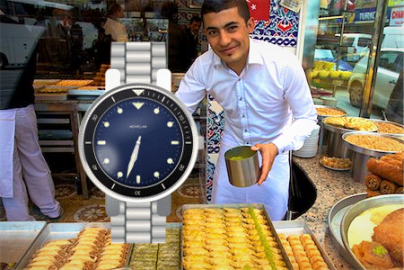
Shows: 6:33
